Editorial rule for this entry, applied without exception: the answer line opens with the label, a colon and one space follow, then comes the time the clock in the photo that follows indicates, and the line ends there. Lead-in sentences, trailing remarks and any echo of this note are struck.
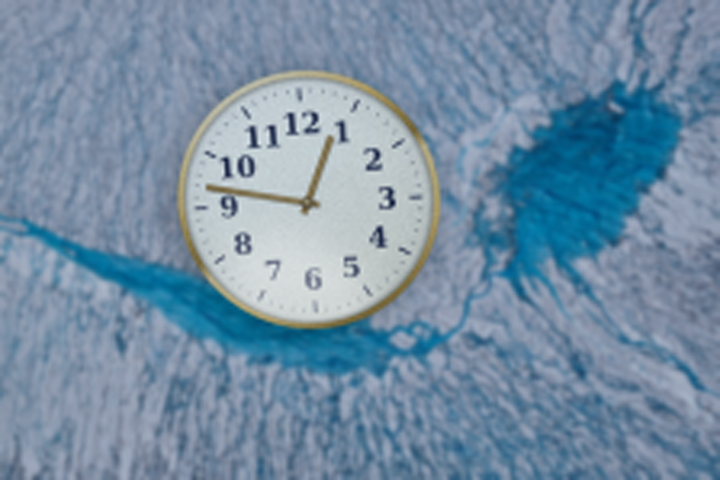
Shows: 12:47
